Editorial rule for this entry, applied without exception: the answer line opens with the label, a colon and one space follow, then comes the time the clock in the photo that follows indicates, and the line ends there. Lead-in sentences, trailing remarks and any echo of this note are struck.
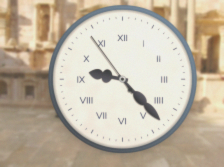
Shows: 9:22:54
